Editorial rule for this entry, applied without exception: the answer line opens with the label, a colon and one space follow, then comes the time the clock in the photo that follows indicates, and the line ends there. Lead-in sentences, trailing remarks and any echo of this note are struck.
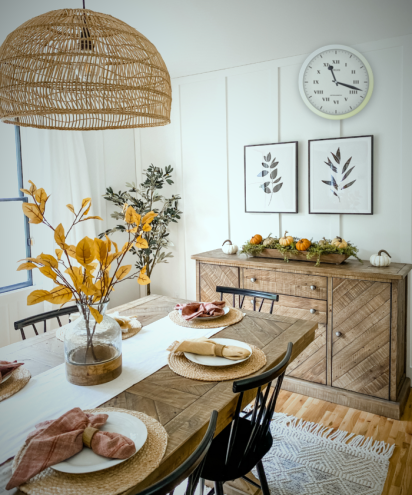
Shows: 11:18
